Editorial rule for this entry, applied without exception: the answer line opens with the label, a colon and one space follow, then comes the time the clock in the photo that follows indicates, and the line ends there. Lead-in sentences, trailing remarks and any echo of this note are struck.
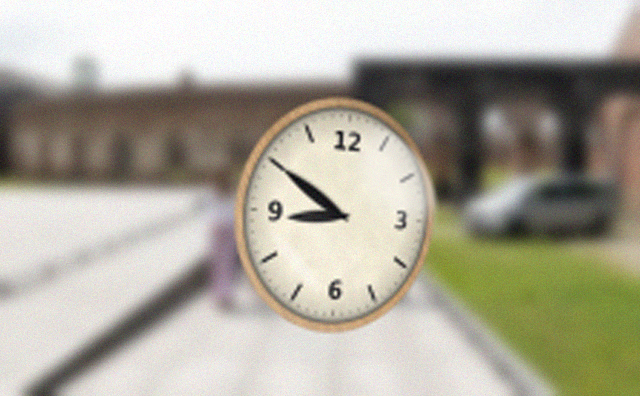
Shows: 8:50
